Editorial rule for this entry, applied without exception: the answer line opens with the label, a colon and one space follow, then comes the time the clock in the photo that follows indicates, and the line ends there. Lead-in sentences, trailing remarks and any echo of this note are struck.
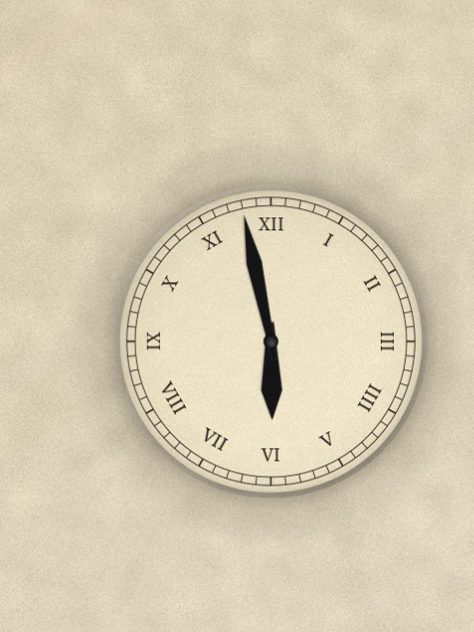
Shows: 5:58
